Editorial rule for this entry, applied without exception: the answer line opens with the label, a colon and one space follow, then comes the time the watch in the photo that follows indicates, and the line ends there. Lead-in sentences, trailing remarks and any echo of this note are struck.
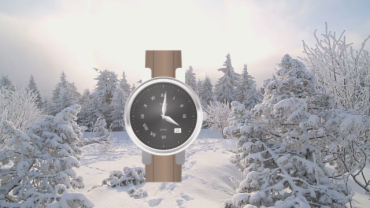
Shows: 4:01
